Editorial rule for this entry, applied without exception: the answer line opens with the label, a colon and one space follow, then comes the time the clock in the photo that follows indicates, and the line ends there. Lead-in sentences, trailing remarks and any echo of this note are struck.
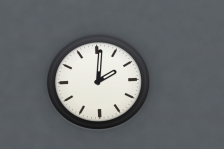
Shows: 2:01
